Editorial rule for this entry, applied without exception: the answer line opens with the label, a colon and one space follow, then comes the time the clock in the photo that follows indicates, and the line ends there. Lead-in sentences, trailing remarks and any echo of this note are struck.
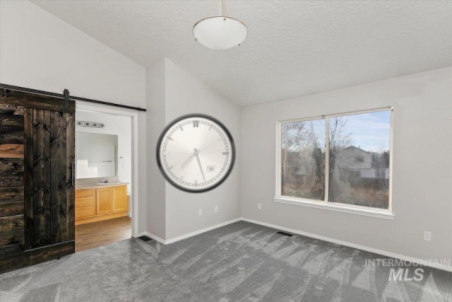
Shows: 7:27
